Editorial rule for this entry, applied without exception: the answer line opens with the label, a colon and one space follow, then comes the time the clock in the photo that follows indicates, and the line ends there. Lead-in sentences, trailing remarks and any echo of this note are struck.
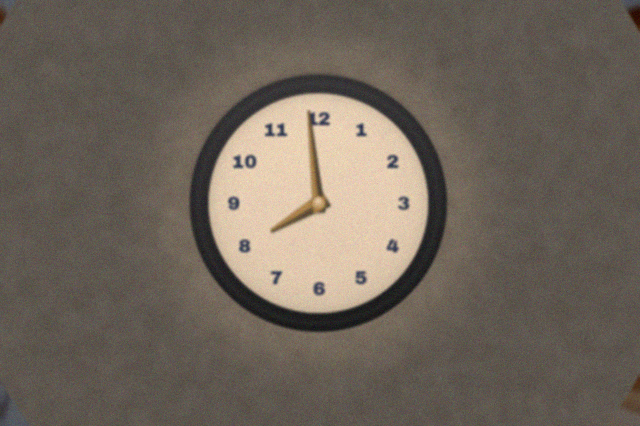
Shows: 7:59
